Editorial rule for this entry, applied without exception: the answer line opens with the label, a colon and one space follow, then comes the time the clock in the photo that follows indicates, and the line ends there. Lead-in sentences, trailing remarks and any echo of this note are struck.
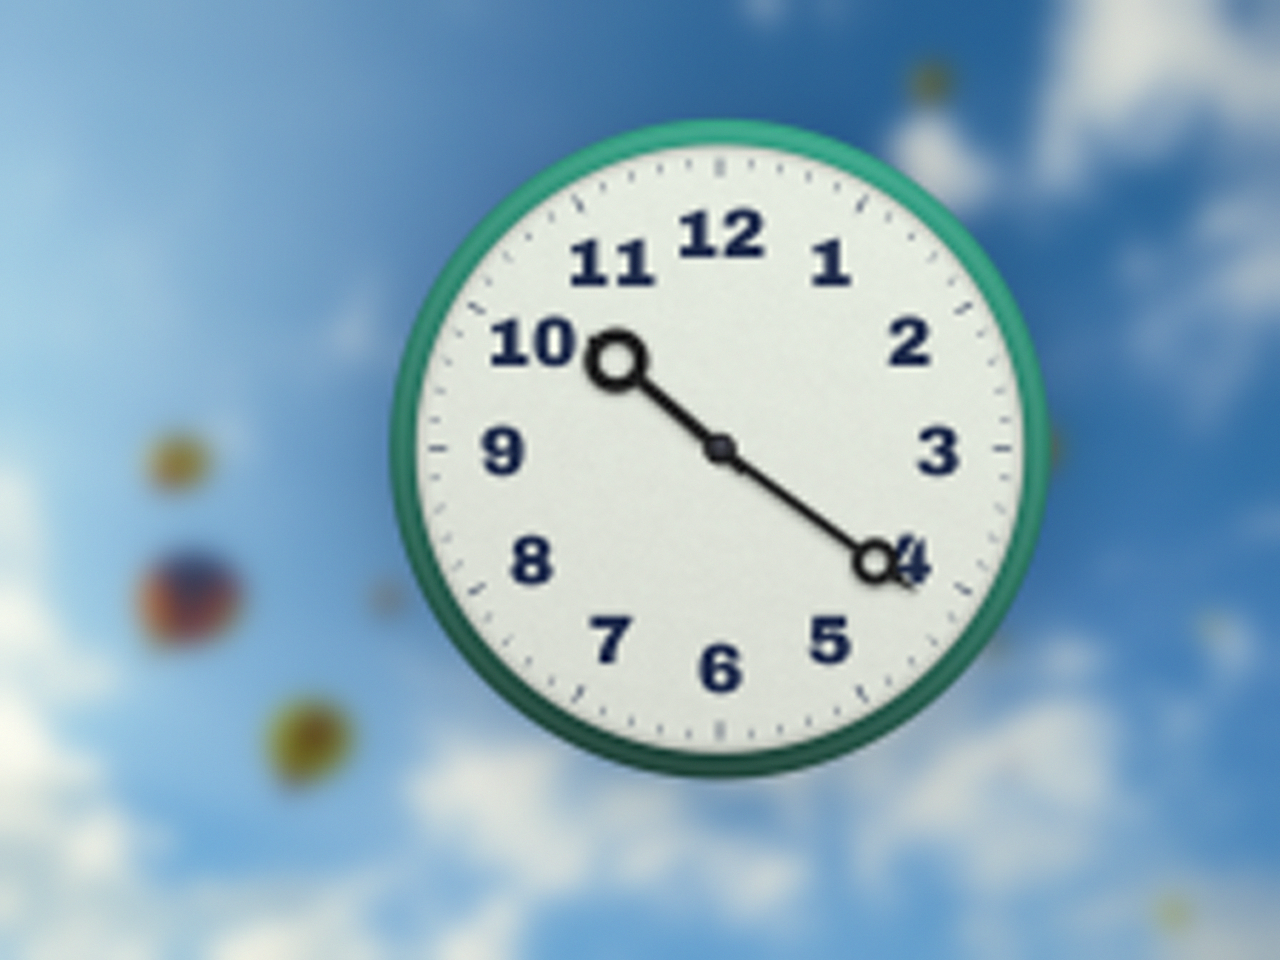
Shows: 10:21
